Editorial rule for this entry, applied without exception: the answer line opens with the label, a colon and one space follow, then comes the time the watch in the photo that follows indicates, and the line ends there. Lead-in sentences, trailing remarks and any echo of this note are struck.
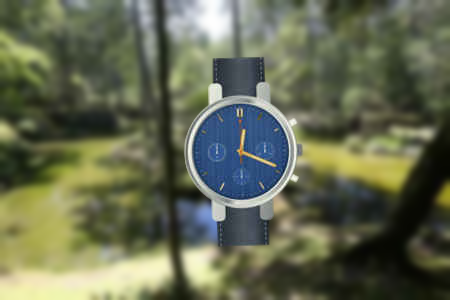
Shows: 12:19
